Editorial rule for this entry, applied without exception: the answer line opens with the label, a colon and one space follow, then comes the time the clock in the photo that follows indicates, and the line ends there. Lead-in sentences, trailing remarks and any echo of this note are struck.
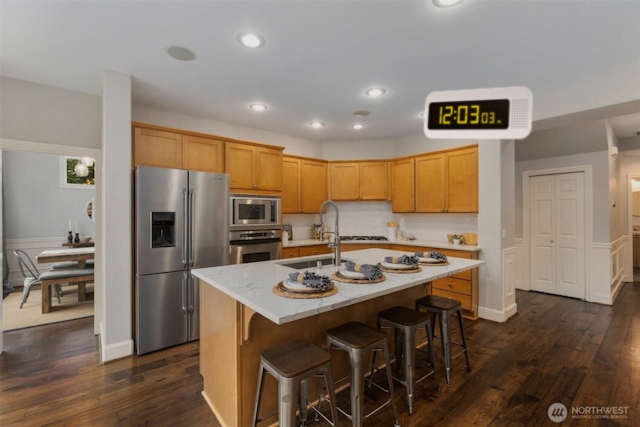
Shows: 12:03
